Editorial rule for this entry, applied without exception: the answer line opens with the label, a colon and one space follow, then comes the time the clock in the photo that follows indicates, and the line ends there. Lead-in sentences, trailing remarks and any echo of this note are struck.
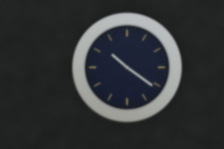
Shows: 10:21
